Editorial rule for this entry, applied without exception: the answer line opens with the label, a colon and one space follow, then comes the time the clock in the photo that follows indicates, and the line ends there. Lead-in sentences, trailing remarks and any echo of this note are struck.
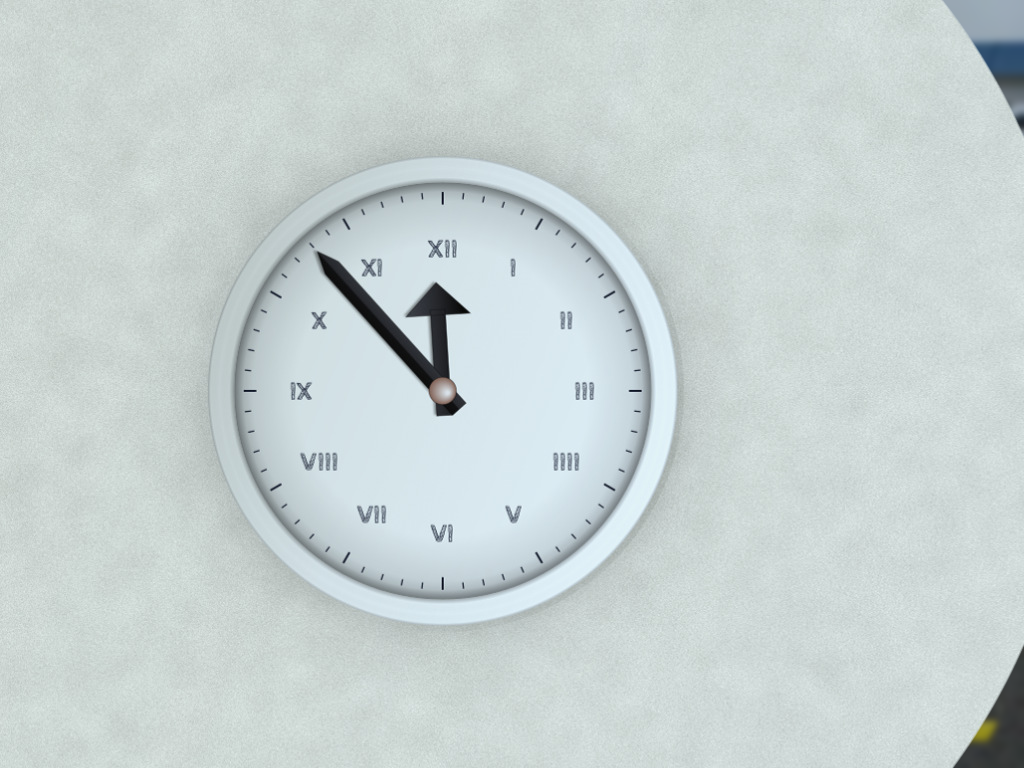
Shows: 11:53
